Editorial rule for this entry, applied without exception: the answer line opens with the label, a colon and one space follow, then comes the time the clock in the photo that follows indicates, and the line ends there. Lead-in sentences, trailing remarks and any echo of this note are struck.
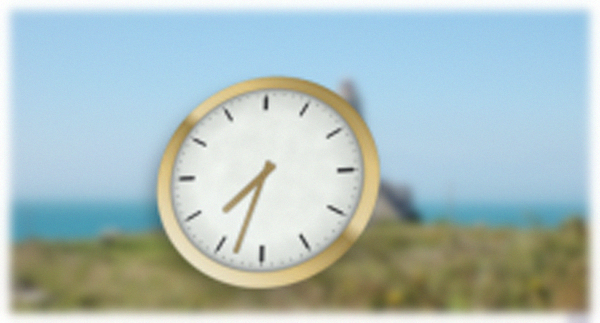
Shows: 7:33
